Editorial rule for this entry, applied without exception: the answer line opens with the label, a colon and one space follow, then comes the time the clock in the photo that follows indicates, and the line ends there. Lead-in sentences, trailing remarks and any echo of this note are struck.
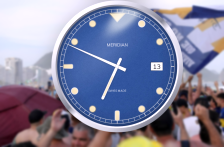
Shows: 6:49
